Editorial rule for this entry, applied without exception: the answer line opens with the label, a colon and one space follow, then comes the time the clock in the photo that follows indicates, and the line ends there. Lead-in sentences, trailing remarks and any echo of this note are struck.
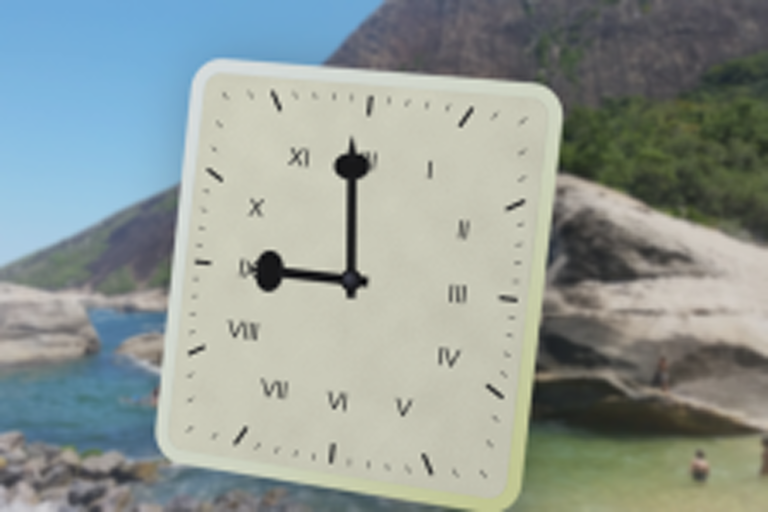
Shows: 8:59
